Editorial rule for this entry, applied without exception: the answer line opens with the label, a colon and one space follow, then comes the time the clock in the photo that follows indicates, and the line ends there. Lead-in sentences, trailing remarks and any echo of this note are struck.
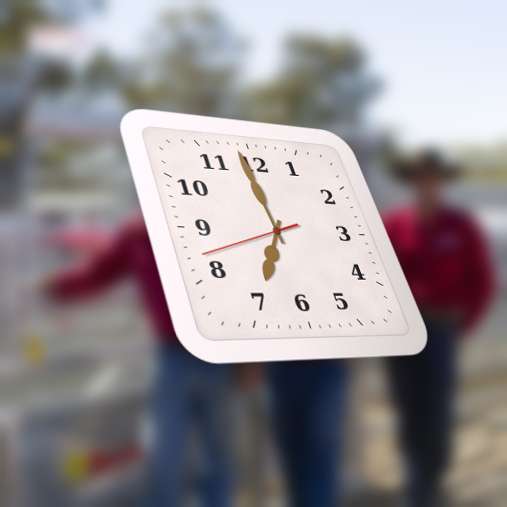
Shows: 6:58:42
